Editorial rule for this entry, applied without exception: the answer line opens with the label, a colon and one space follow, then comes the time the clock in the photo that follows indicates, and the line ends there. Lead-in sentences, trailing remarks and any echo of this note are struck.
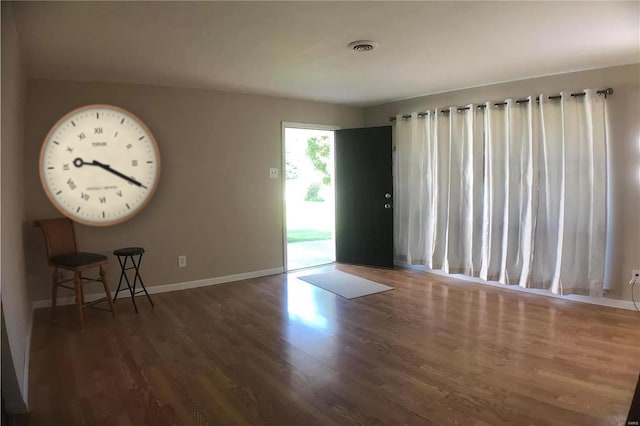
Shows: 9:20
